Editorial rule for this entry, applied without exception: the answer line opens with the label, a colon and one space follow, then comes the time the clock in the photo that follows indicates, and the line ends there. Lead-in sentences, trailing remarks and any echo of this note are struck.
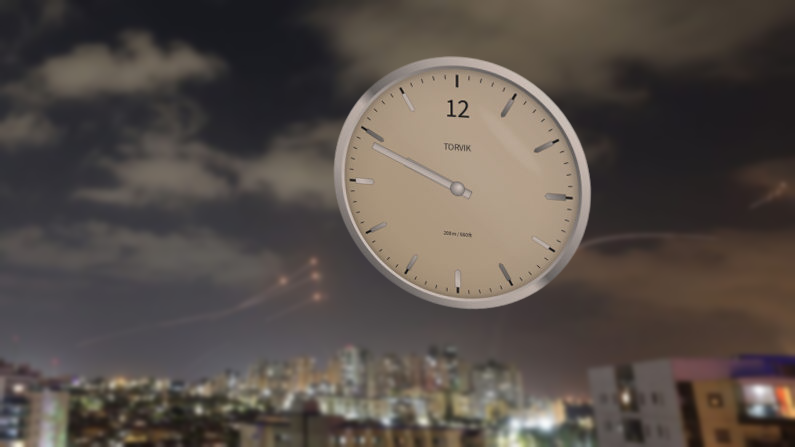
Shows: 9:49
